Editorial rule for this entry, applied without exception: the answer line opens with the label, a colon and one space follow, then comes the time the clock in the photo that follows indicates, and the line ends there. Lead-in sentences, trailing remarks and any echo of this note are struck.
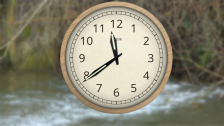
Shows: 11:39
